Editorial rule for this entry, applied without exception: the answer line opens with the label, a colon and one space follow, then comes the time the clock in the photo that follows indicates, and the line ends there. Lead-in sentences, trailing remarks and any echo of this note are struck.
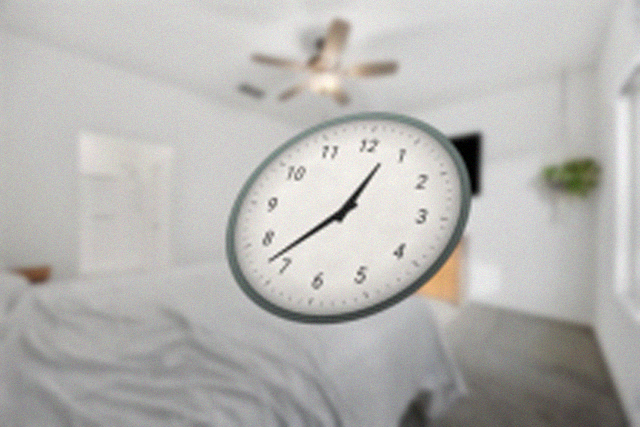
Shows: 12:37
